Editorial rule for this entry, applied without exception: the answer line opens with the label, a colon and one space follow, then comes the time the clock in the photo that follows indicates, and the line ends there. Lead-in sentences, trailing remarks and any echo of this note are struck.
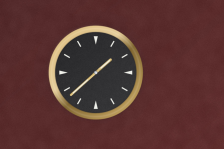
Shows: 1:38
